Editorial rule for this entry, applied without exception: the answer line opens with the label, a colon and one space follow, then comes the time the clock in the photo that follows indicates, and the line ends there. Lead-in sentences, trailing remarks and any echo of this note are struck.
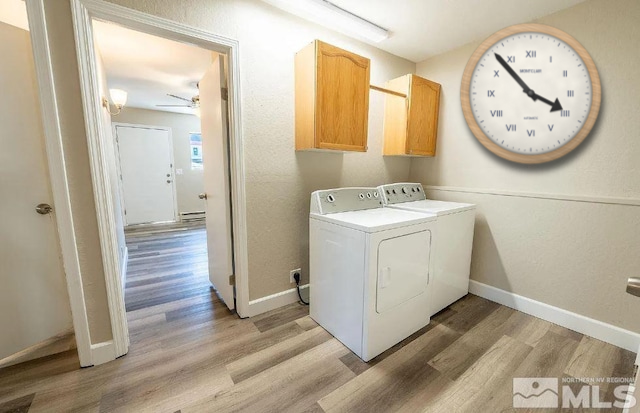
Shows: 3:53
